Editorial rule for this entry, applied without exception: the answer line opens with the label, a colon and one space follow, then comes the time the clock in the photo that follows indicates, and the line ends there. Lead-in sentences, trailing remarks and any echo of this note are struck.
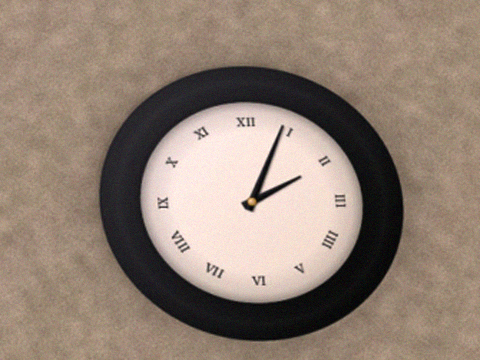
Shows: 2:04
